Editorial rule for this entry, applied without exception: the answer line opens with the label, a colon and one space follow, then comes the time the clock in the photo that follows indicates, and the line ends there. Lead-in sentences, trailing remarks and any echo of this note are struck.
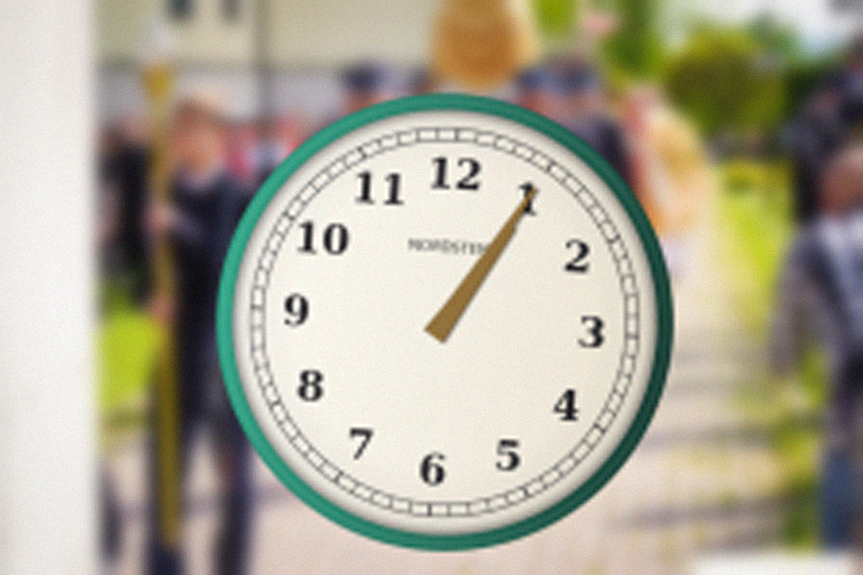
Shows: 1:05
